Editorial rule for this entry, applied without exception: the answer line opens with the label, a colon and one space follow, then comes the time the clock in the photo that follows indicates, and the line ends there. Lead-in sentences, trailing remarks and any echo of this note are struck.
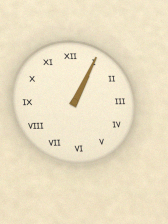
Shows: 1:05
